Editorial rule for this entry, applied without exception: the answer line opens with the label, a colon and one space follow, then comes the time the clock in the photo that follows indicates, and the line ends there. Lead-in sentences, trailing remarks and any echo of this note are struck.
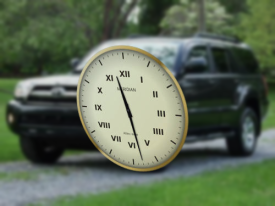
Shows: 11:28
